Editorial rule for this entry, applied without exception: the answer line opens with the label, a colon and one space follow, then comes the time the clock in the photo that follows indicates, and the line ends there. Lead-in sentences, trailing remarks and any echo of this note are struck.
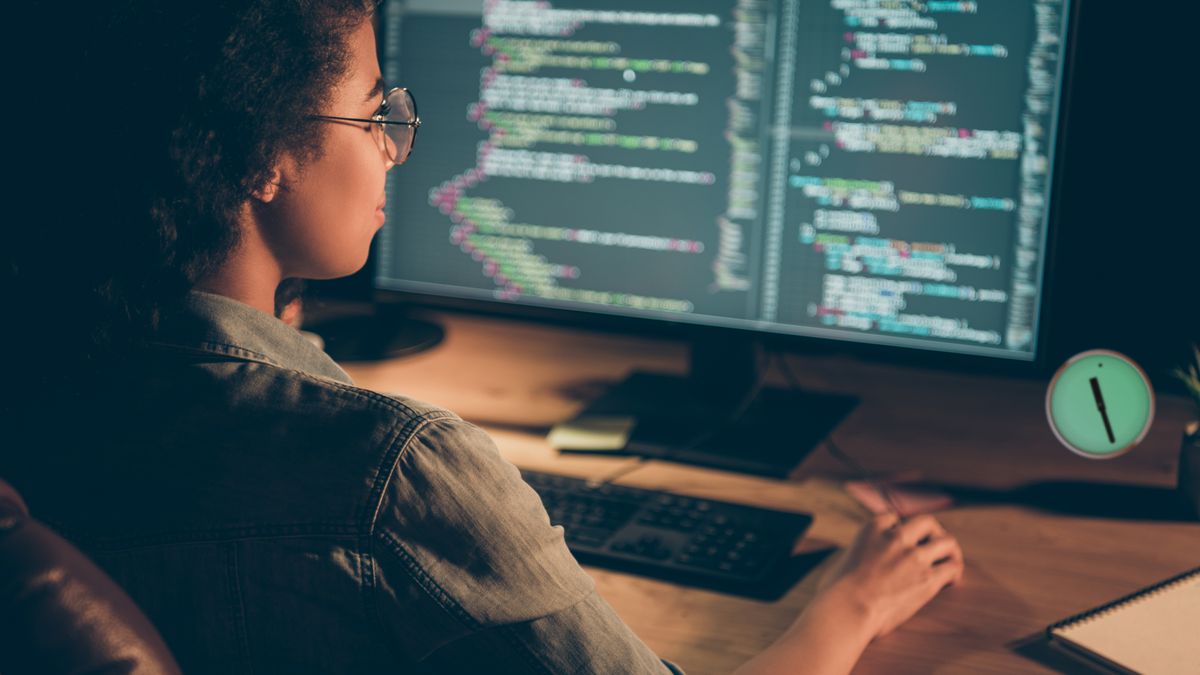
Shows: 11:27
